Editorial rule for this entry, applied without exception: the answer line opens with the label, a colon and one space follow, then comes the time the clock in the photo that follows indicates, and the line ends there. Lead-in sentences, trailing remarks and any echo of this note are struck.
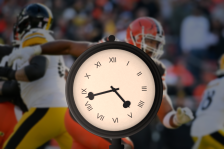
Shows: 4:43
